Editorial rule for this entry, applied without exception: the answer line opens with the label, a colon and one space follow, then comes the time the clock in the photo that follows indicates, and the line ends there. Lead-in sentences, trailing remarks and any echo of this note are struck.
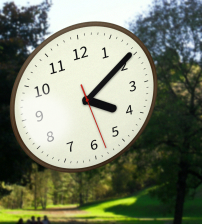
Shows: 4:09:28
